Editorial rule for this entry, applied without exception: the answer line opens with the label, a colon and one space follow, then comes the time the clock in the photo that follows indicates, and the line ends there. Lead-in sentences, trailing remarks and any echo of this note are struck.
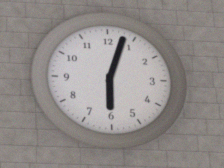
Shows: 6:03
